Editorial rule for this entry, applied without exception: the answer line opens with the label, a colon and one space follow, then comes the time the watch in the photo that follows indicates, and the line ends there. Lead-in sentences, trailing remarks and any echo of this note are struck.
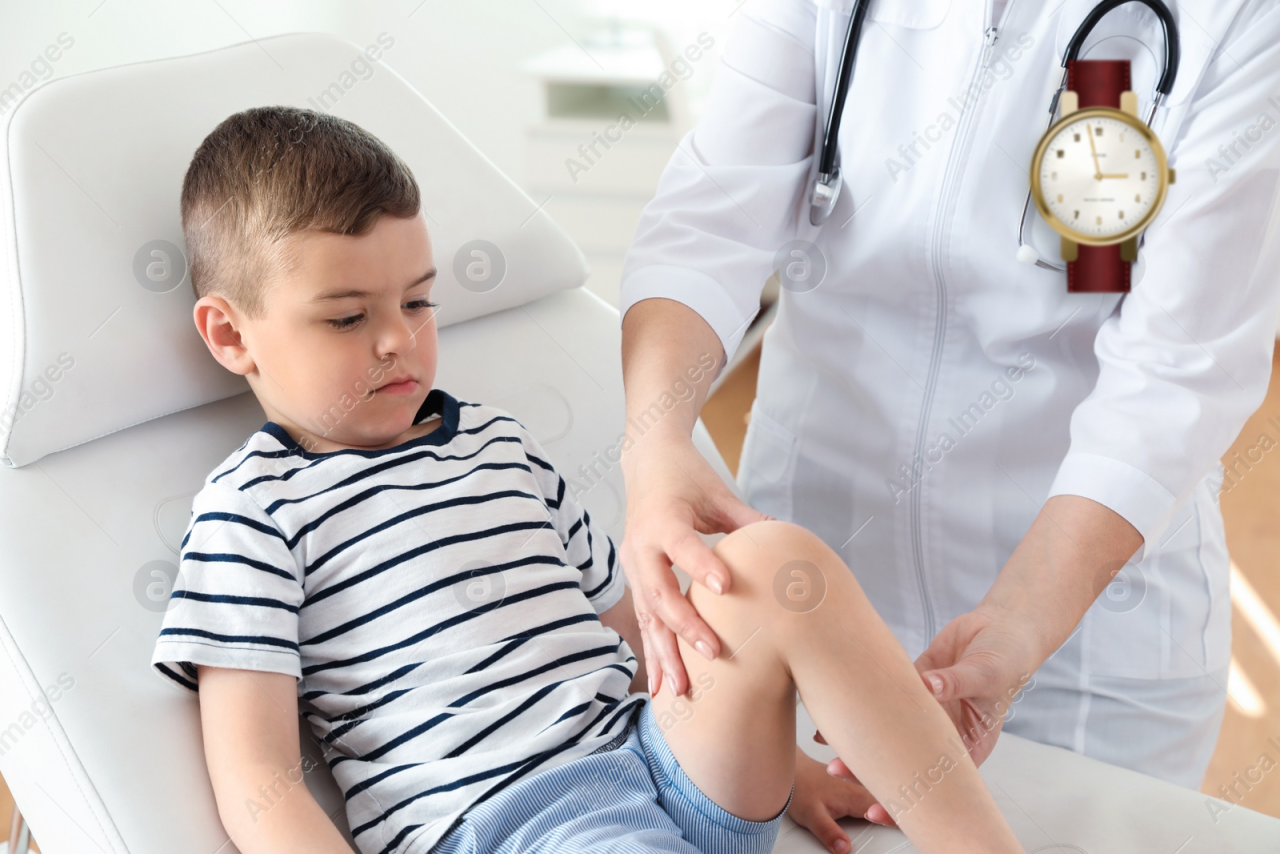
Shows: 2:58
